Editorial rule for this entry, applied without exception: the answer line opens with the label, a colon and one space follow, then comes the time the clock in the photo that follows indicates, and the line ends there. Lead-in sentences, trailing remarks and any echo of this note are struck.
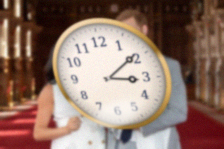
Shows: 3:09
